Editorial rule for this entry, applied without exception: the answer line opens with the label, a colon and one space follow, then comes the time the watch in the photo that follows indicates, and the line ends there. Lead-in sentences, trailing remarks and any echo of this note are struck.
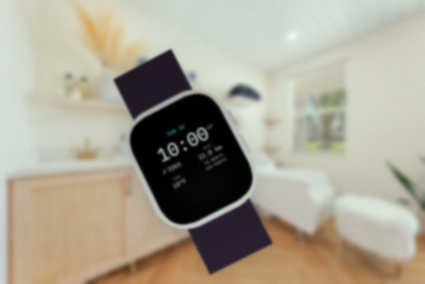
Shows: 10:00
